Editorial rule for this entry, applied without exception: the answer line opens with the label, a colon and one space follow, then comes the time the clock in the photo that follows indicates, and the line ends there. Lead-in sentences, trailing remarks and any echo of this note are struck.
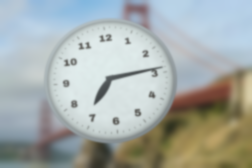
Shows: 7:14
